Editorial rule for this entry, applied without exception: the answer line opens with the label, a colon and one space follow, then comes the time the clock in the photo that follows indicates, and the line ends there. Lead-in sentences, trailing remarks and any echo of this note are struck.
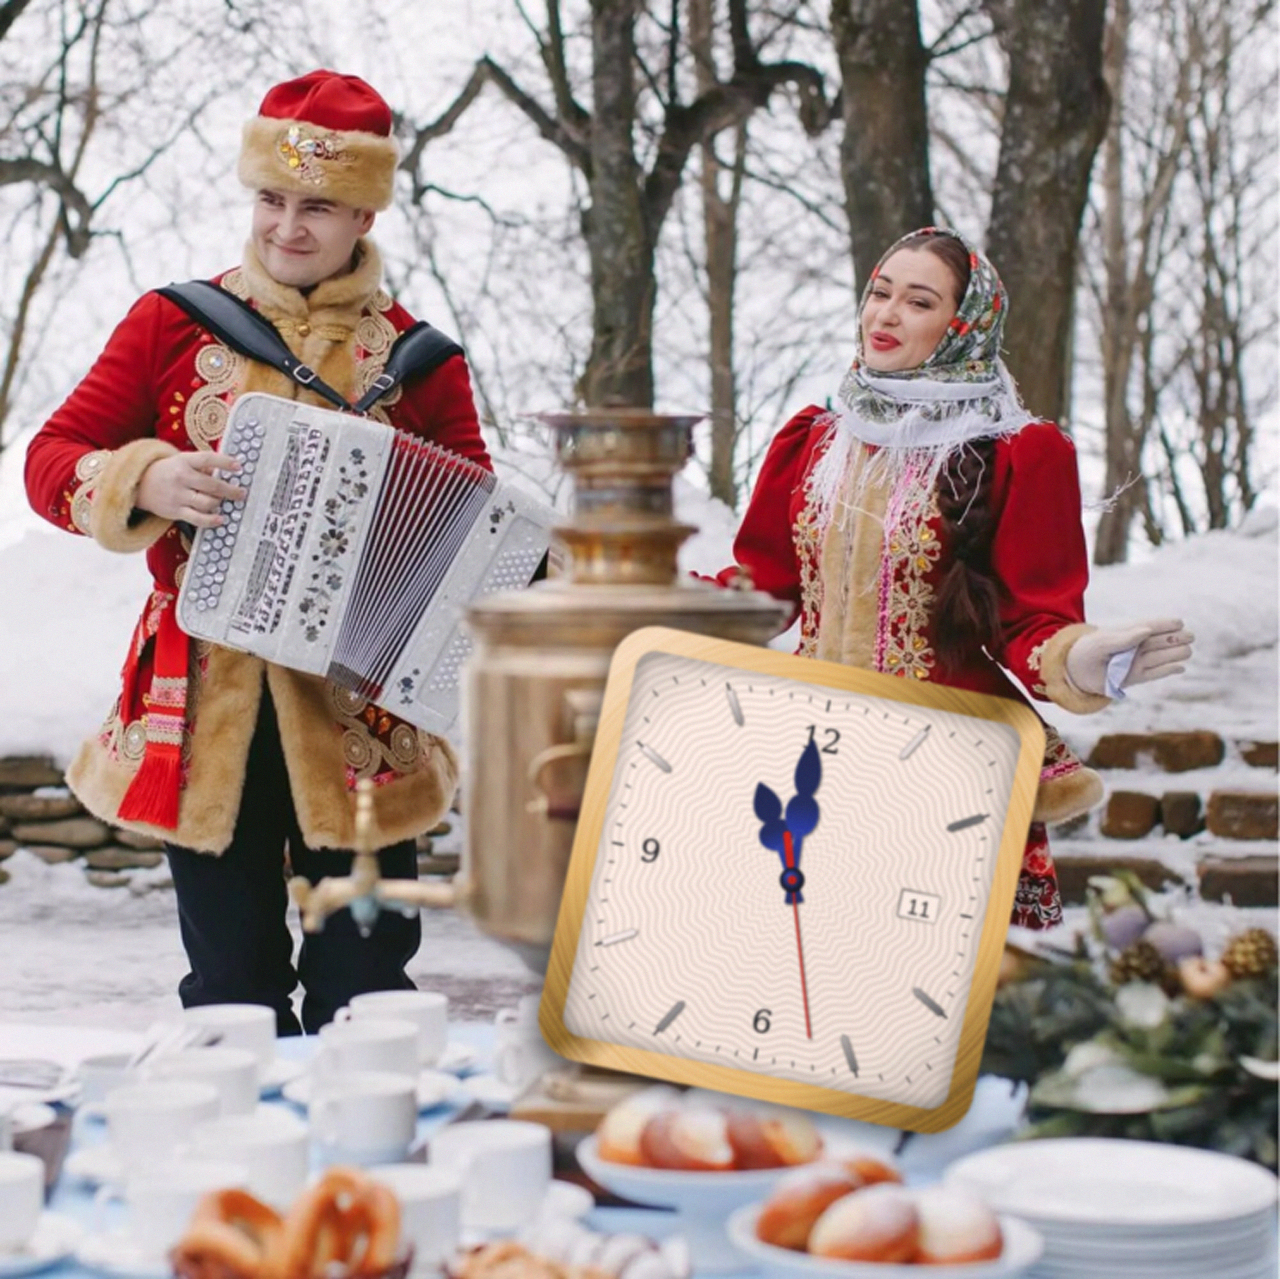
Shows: 10:59:27
